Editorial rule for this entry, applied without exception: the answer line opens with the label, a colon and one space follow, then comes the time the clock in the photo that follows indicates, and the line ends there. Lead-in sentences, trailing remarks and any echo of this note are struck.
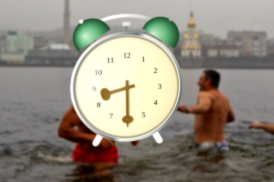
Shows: 8:30
